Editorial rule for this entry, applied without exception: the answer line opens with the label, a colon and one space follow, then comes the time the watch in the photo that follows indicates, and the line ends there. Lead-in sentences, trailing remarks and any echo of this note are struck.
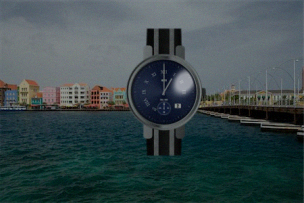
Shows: 1:00
